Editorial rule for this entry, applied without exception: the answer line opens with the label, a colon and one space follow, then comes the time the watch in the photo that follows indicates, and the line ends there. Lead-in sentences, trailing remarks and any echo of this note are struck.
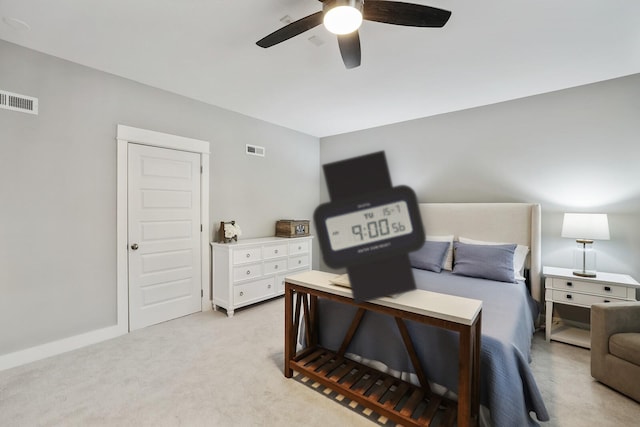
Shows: 9:00
